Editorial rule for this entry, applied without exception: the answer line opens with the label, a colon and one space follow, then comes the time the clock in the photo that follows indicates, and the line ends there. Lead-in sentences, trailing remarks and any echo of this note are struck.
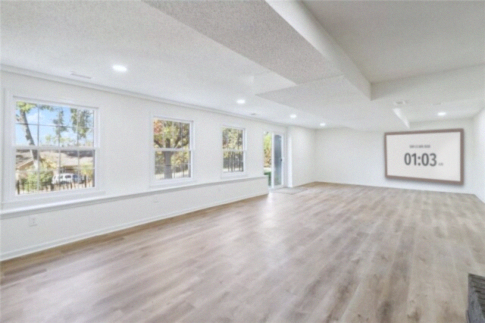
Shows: 1:03
